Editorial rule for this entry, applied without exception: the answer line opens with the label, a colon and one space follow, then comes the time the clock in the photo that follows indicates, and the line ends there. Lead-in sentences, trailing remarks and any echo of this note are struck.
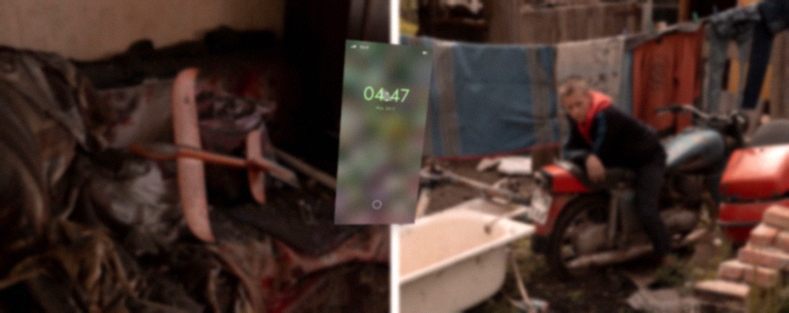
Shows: 4:47
